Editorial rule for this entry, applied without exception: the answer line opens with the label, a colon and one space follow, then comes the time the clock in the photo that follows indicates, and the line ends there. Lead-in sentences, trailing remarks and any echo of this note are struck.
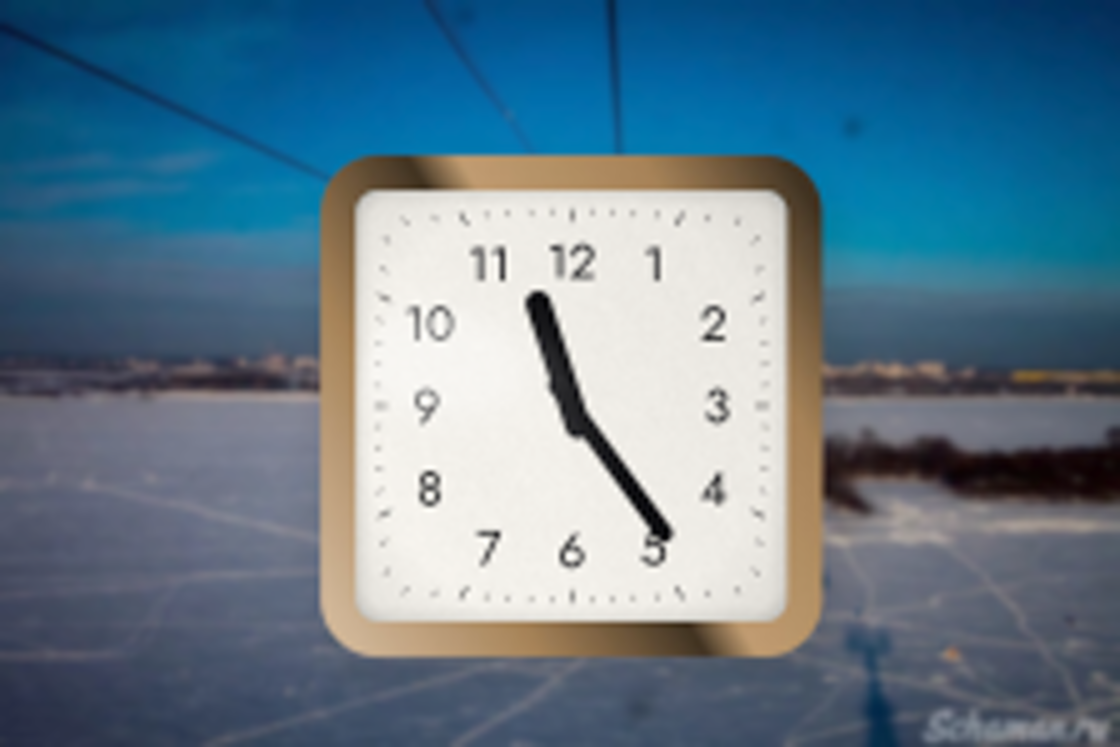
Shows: 11:24
